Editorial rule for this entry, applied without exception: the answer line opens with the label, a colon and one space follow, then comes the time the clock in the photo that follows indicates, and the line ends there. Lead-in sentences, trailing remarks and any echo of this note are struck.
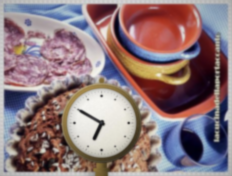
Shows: 6:50
